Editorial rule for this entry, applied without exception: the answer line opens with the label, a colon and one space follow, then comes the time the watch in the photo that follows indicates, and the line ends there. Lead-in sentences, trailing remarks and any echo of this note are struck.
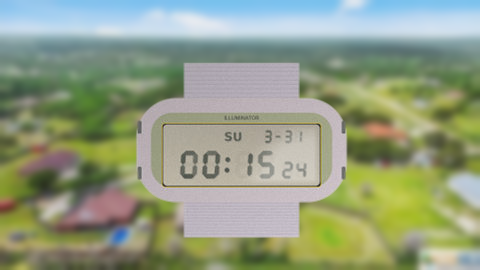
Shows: 0:15:24
